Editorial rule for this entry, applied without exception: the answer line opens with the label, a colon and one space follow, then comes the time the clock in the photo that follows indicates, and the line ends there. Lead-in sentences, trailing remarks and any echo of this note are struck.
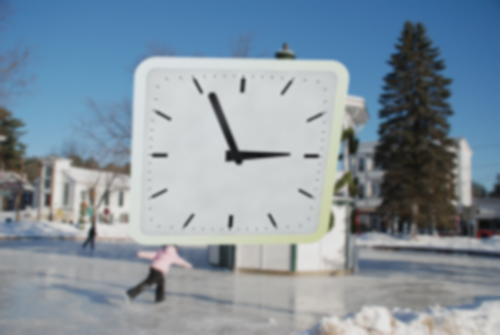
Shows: 2:56
